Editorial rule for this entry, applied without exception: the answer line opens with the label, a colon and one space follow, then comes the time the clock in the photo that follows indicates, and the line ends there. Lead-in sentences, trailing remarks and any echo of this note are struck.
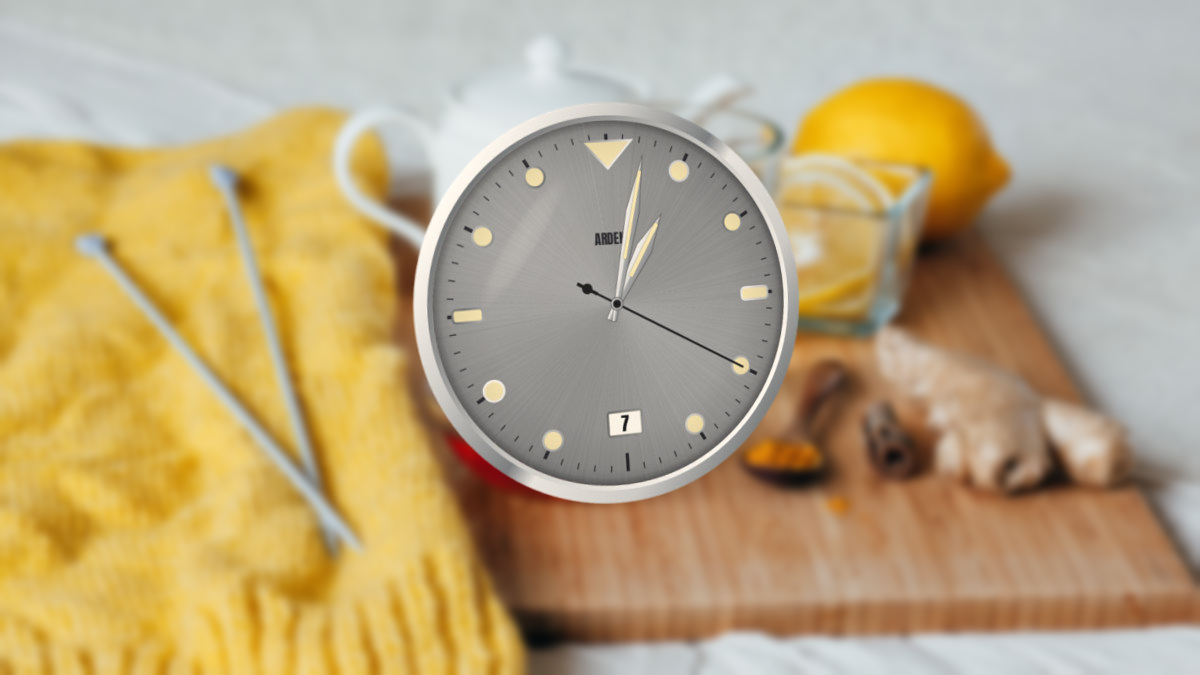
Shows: 1:02:20
